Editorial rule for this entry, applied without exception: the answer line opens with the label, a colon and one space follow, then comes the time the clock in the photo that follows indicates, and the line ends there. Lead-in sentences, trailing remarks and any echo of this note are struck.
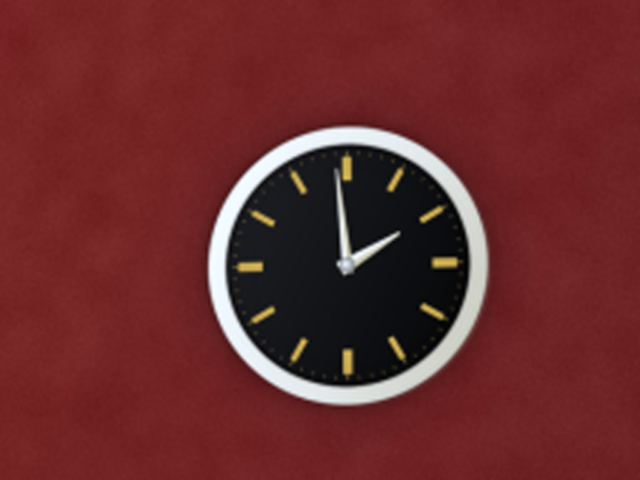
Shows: 1:59
